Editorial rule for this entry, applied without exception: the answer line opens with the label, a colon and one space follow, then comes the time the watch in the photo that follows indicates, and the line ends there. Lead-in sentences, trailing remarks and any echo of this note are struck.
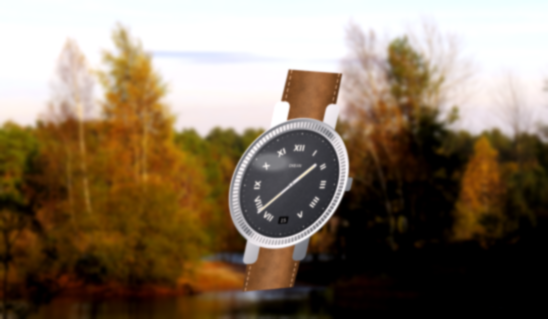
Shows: 1:38
